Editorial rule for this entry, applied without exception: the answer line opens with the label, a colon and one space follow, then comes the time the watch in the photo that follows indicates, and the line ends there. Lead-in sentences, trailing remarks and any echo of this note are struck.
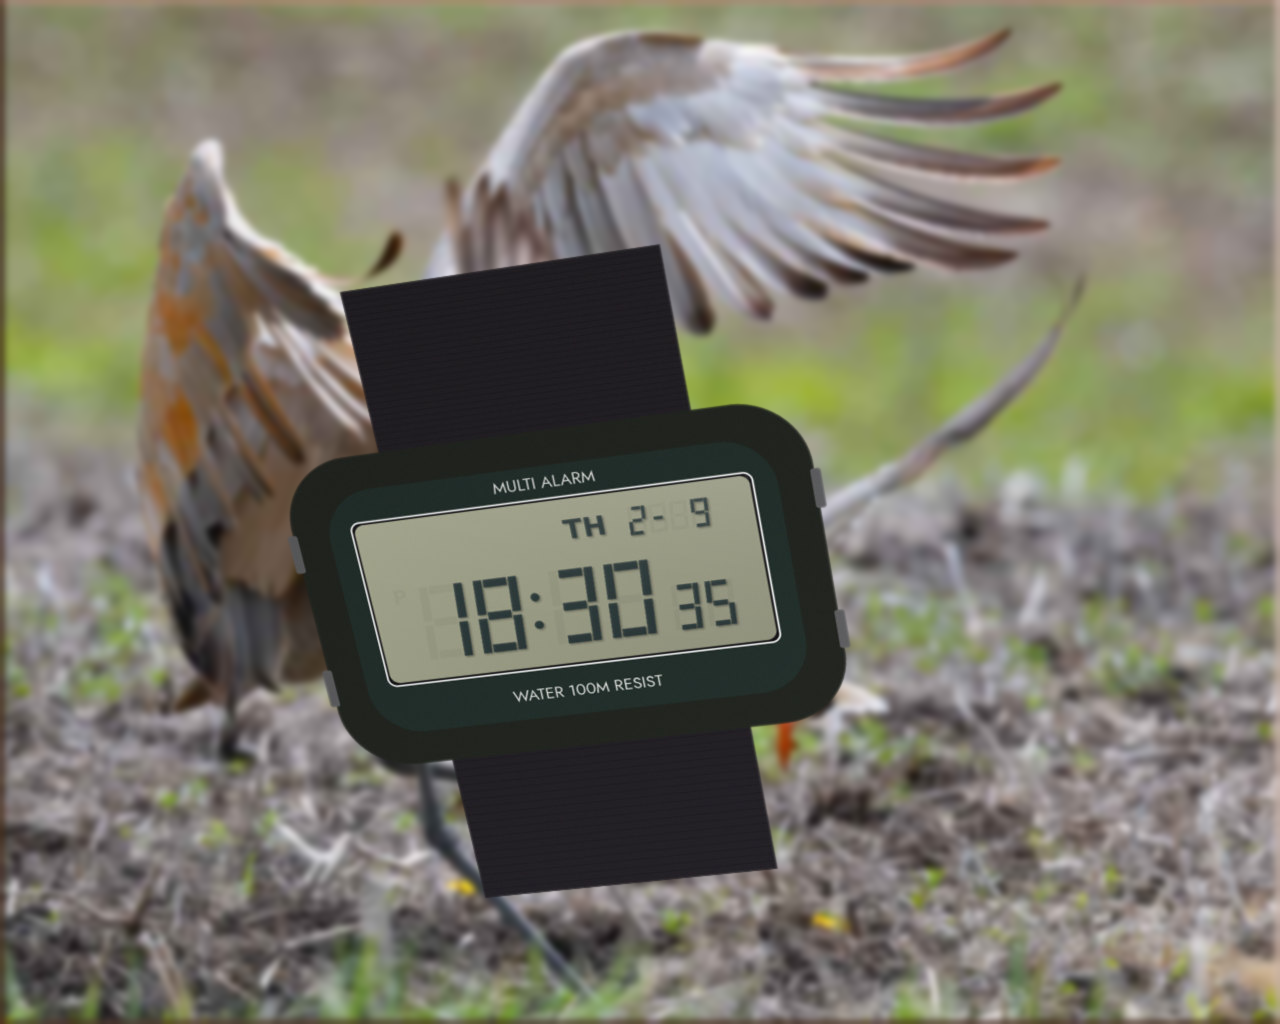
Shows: 18:30:35
